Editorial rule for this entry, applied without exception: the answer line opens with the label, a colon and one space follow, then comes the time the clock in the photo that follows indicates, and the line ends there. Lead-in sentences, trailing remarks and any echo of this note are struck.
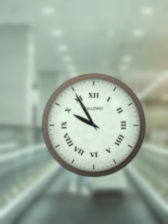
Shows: 9:55
